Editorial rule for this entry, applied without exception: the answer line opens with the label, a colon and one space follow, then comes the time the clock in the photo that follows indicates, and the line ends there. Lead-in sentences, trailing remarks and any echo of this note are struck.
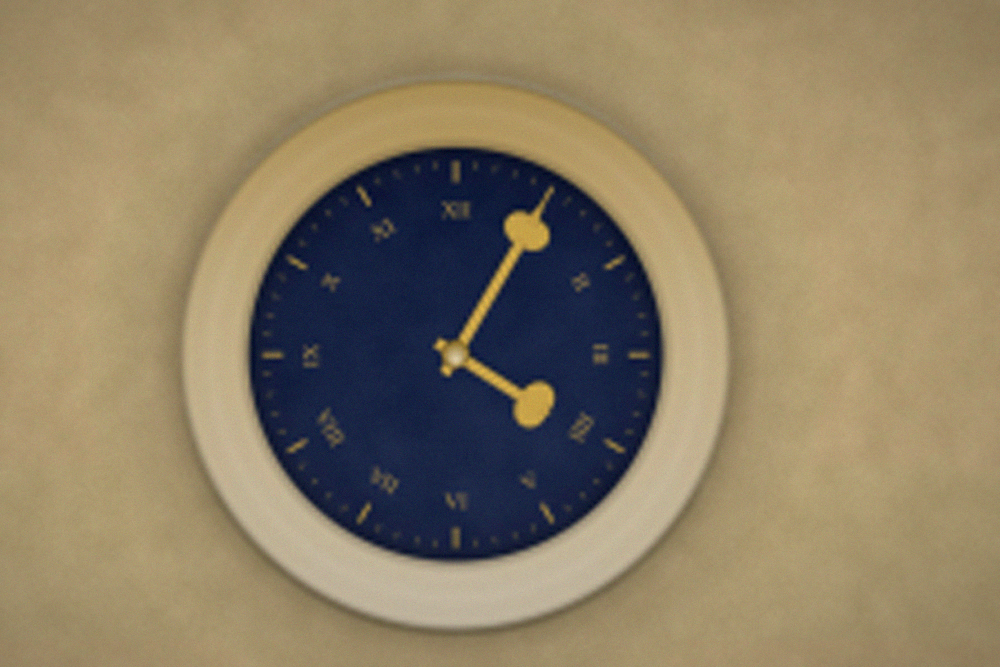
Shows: 4:05
